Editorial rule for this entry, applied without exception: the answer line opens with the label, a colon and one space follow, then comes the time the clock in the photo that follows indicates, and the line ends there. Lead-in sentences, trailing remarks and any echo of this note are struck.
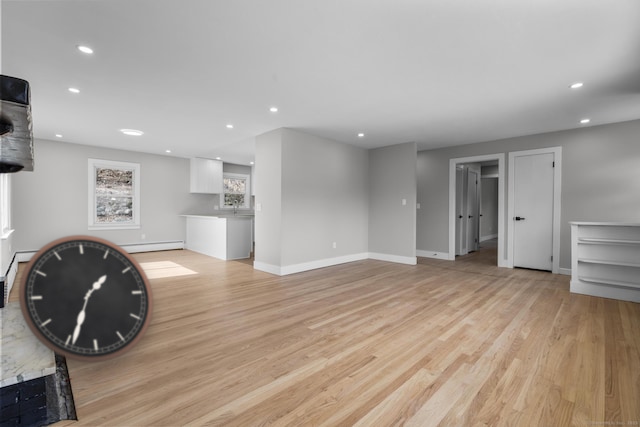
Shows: 1:34
